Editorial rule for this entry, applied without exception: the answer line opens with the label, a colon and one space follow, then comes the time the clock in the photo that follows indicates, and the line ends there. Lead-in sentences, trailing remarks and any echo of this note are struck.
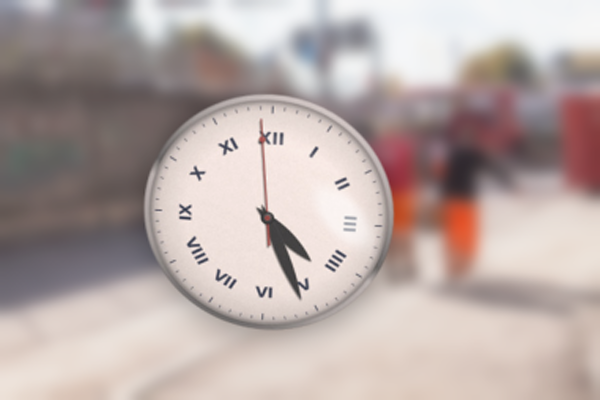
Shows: 4:25:59
